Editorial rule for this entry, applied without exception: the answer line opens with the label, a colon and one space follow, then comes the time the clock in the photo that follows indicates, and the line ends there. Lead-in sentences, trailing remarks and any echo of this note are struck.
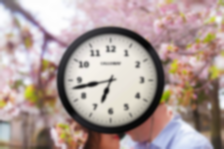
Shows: 6:43
